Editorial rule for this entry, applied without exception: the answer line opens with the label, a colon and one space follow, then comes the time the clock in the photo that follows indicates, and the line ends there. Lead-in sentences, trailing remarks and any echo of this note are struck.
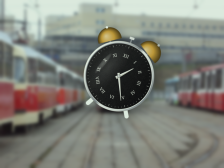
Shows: 1:26
